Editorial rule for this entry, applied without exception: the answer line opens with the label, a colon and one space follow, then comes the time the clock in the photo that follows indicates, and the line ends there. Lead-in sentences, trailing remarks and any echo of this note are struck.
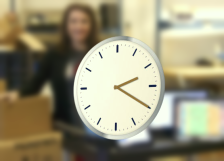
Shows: 2:20
